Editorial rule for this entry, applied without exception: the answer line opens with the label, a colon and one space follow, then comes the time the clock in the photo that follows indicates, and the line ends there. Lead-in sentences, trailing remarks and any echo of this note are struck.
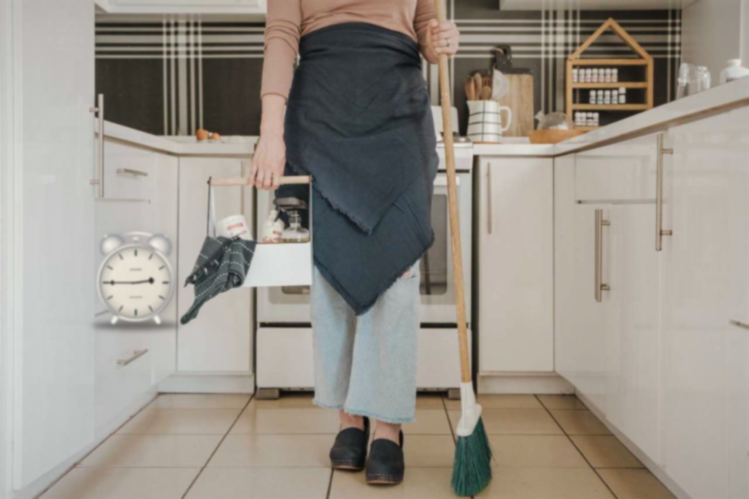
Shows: 2:45
